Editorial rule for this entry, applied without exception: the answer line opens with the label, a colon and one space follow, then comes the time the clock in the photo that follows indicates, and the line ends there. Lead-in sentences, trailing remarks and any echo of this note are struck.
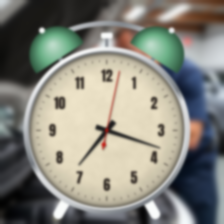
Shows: 7:18:02
